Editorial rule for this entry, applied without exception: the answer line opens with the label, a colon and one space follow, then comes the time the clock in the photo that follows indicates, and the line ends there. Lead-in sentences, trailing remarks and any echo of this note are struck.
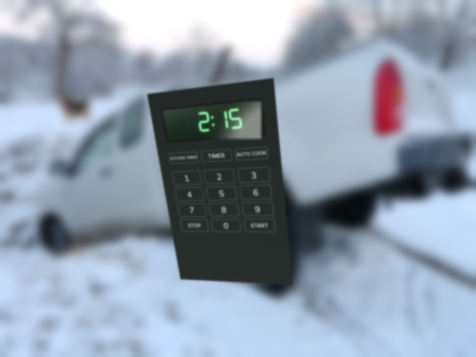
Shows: 2:15
